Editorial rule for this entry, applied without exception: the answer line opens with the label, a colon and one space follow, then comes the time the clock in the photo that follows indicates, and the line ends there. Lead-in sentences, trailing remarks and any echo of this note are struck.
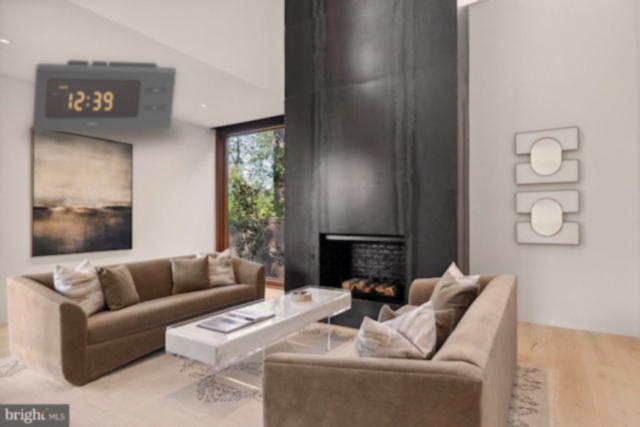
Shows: 12:39
